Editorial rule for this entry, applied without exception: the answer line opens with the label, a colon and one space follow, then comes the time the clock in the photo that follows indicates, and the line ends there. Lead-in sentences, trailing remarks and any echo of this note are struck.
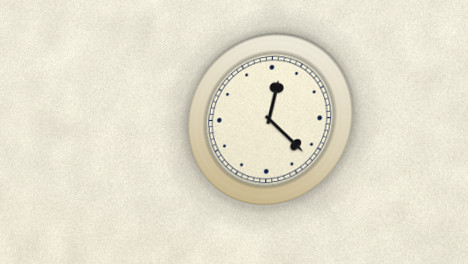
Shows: 12:22
